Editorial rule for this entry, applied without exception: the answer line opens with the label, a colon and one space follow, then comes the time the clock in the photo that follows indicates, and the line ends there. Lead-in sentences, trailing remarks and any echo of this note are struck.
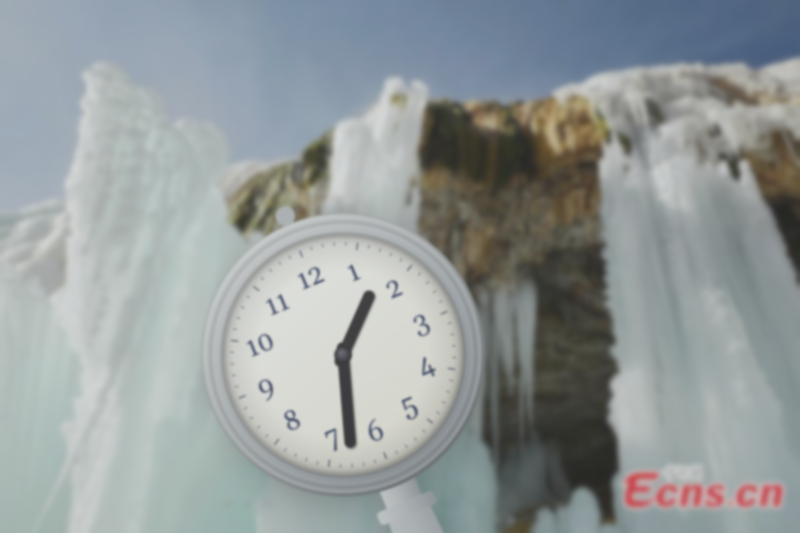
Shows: 1:33
